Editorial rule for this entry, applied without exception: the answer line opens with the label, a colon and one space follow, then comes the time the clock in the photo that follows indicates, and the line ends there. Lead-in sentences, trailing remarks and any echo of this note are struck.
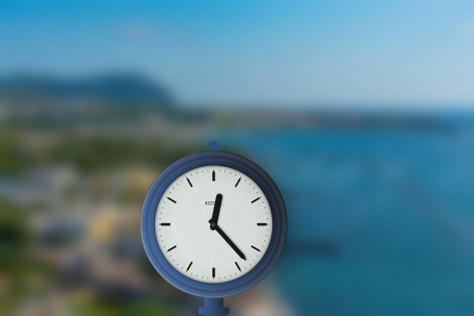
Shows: 12:23
